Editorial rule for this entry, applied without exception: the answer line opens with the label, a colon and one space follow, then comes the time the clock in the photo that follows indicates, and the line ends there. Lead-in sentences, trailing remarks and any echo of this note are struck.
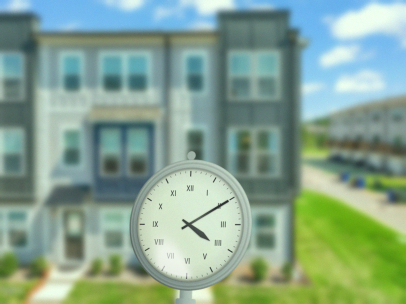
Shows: 4:10
